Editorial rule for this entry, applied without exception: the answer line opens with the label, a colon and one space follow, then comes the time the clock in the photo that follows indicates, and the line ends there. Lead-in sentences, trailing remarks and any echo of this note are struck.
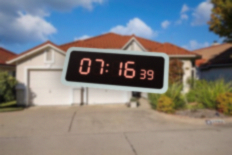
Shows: 7:16:39
